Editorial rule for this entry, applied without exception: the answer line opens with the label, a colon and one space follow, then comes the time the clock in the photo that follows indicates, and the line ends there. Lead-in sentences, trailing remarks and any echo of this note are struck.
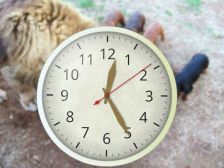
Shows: 12:25:09
